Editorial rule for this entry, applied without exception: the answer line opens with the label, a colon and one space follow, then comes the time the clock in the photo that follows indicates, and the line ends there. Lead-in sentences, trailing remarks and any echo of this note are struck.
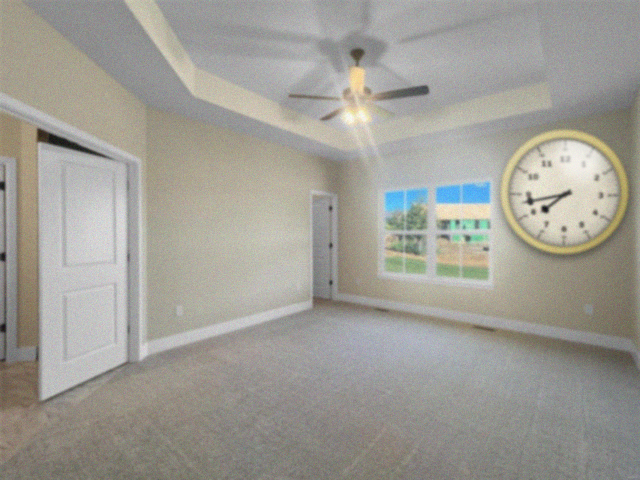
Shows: 7:43
